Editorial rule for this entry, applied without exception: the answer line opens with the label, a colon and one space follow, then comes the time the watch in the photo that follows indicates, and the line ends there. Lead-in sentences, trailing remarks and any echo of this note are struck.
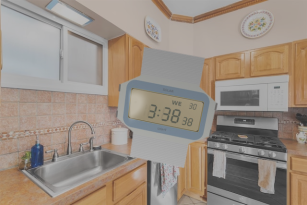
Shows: 3:38:38
